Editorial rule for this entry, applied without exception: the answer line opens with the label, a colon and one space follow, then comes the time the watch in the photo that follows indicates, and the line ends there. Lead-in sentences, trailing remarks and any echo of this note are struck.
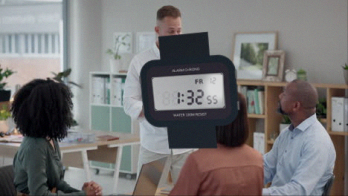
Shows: 1:32:55
